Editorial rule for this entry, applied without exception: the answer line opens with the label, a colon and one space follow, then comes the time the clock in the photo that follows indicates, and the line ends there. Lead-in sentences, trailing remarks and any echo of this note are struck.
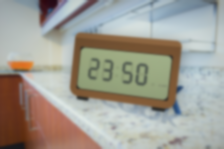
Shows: 23:50
